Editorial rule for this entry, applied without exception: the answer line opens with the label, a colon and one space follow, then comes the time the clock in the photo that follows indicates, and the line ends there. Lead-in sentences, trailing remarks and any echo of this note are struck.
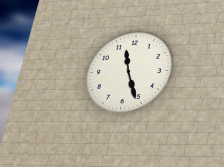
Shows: 11:26
